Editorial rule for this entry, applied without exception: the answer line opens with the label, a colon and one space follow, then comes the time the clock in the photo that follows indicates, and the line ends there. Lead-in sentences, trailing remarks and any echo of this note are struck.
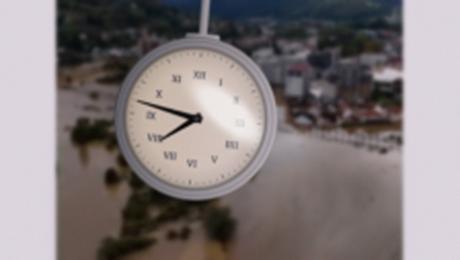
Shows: 7:47
